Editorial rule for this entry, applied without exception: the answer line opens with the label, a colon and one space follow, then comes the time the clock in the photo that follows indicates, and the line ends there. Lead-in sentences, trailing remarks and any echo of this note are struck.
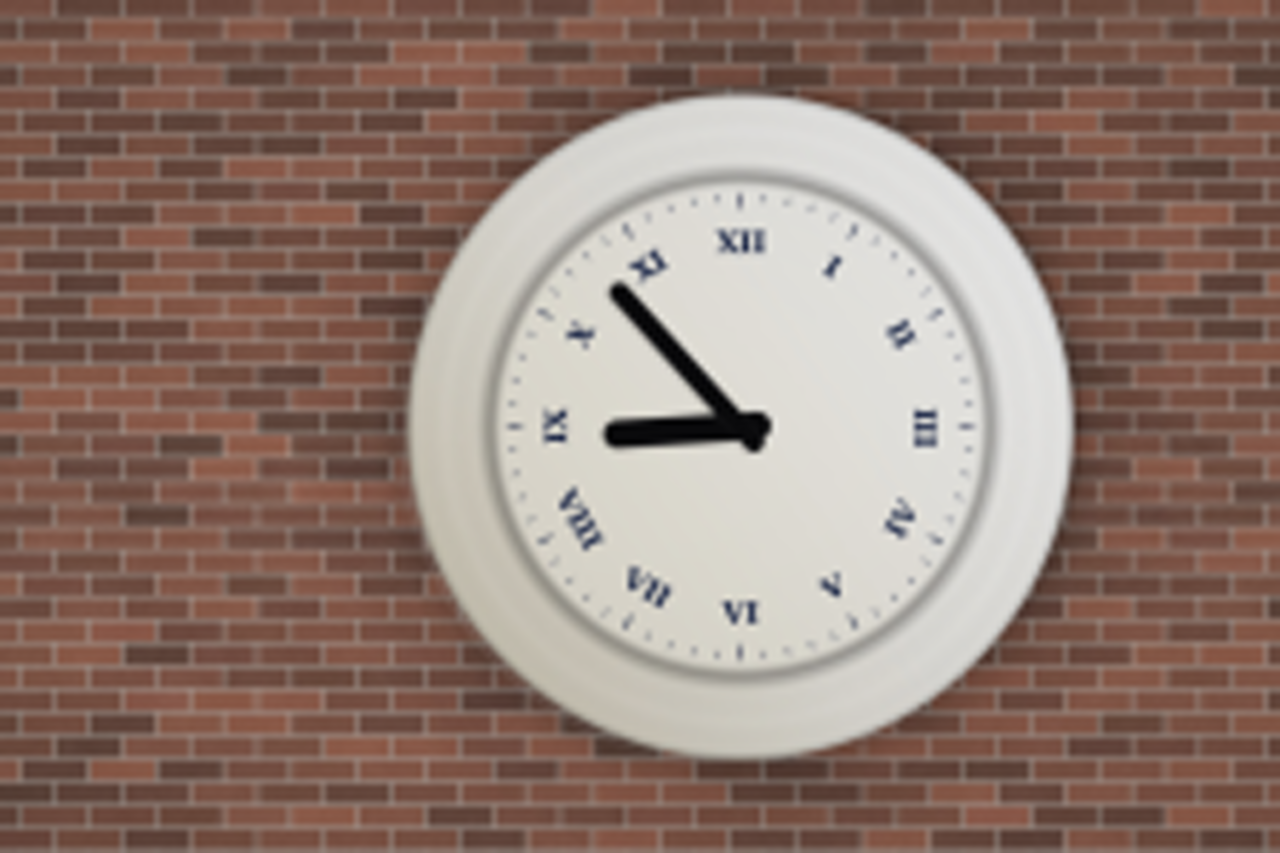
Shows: 8:53
